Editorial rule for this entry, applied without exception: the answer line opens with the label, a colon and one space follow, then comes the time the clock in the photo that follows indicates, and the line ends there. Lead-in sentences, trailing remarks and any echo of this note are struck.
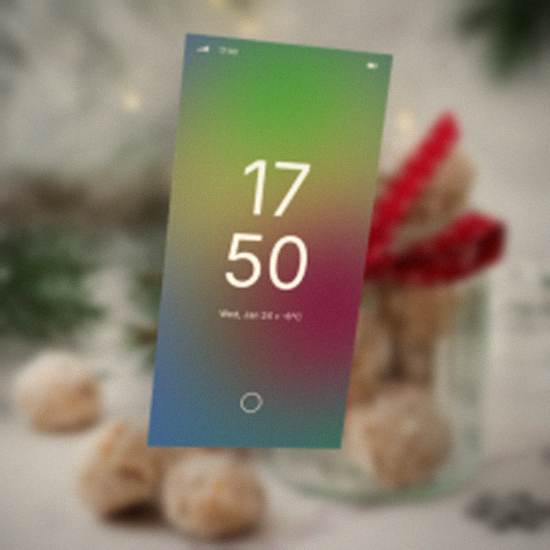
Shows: 17:50
